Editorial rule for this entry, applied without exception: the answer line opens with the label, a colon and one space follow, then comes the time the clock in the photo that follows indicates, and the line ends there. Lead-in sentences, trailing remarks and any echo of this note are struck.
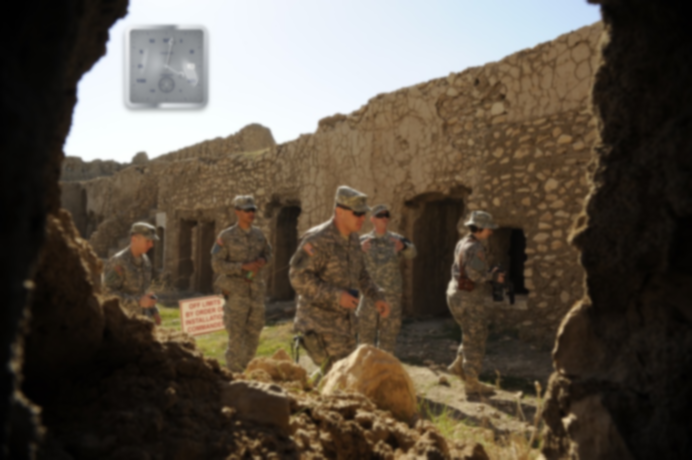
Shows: 4:02
